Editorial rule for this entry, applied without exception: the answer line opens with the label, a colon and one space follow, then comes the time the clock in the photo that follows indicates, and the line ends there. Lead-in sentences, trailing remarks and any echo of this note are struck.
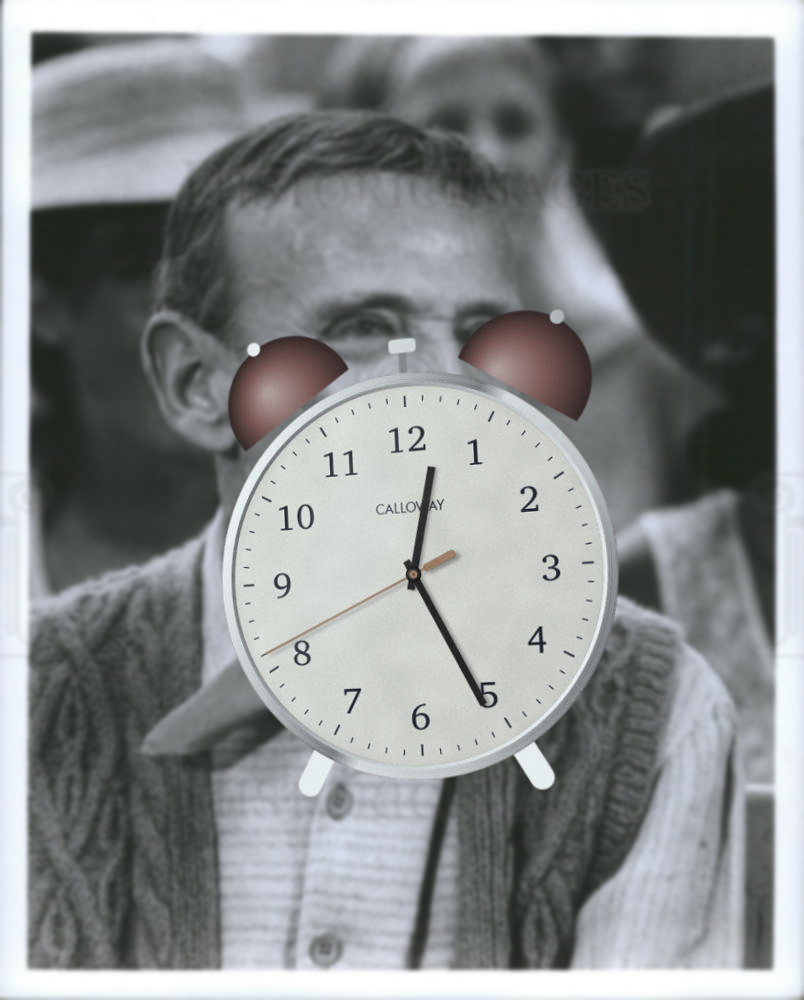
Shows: 12:25:41
